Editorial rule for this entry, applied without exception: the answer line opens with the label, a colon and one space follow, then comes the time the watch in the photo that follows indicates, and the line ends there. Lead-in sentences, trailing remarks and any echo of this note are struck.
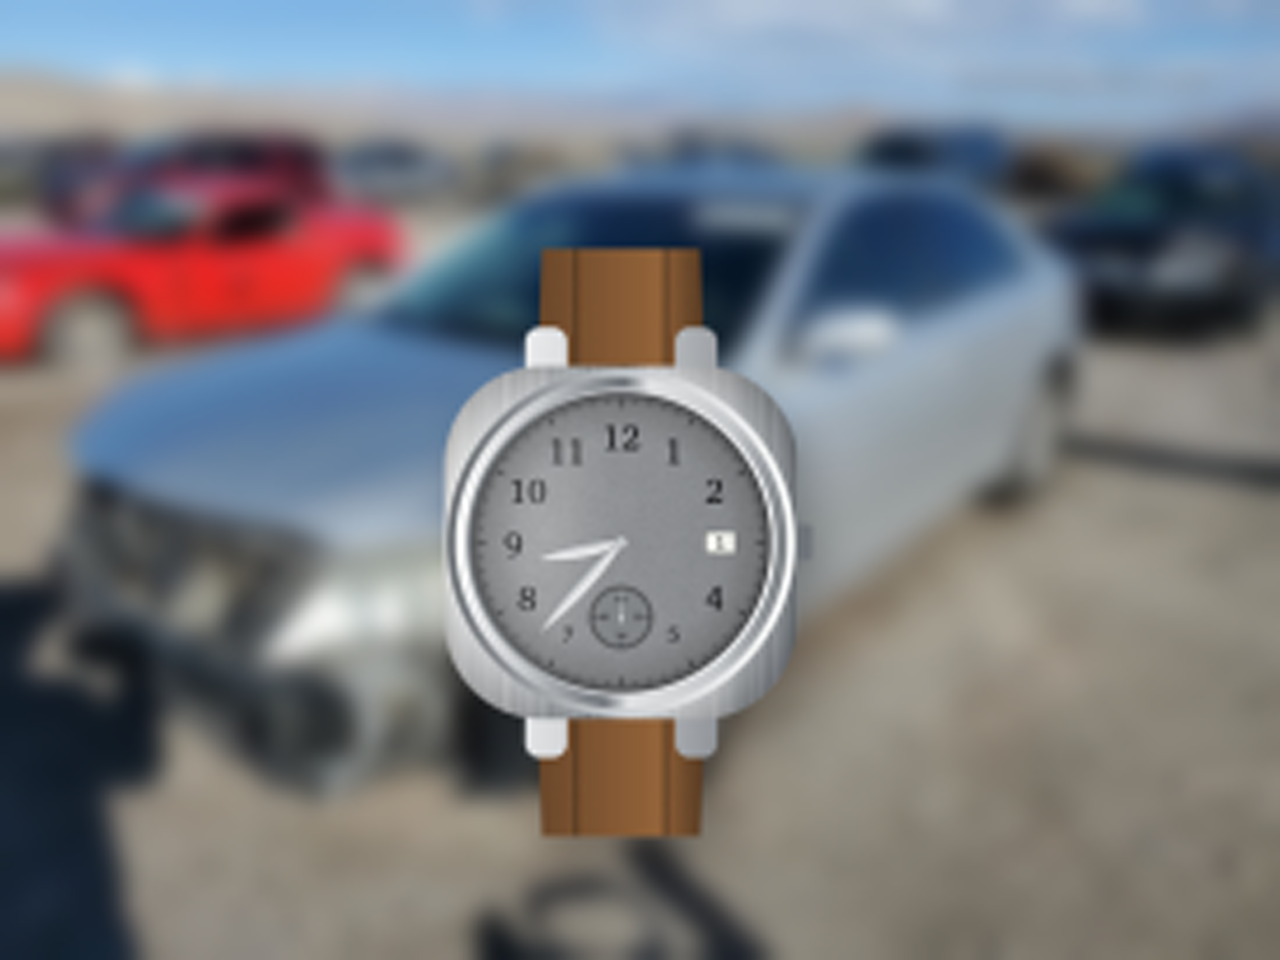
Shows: 8:37
